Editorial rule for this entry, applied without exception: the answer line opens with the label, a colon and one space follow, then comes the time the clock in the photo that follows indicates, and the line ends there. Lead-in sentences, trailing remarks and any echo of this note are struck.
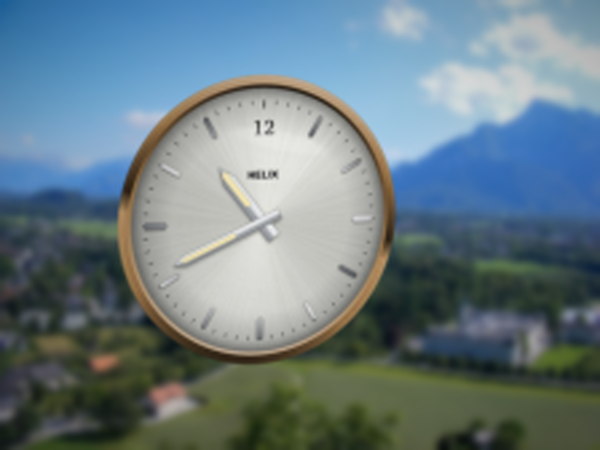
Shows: 10:41
